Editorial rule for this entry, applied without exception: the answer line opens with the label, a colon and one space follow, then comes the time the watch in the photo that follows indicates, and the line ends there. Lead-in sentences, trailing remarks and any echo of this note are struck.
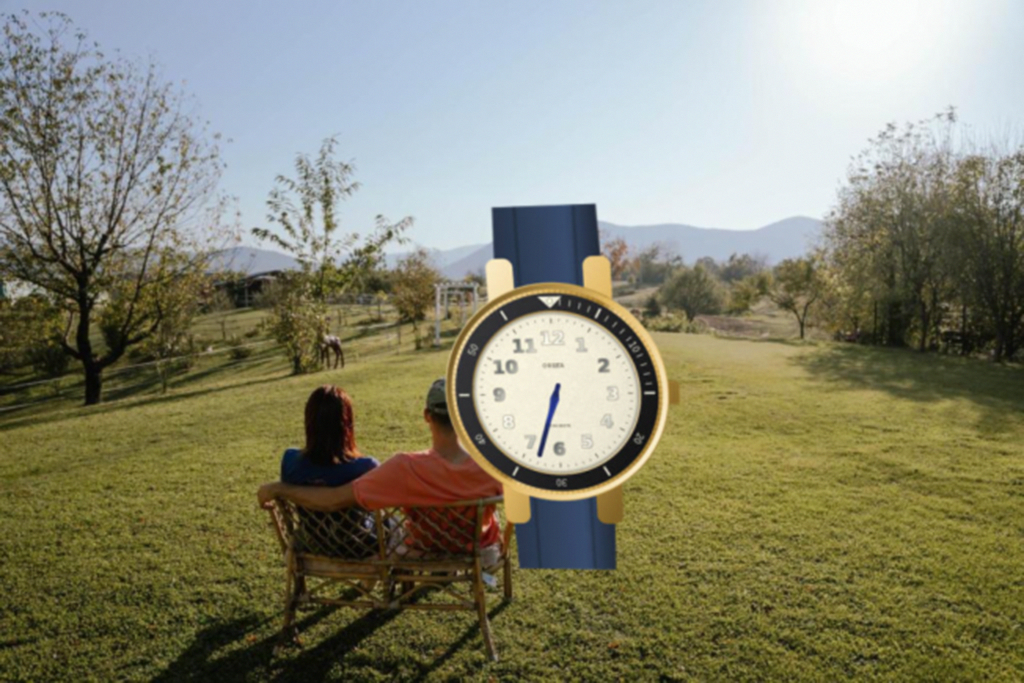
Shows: 6:33
